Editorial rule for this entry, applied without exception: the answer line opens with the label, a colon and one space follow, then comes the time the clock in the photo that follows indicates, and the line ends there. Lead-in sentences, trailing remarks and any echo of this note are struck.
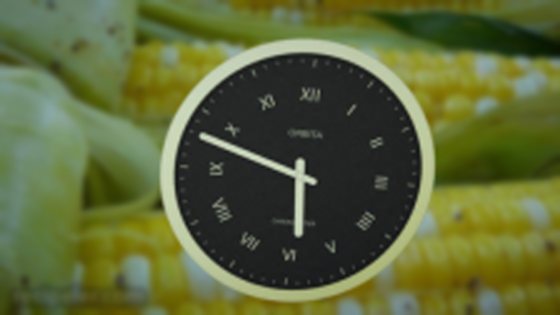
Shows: 5:48
